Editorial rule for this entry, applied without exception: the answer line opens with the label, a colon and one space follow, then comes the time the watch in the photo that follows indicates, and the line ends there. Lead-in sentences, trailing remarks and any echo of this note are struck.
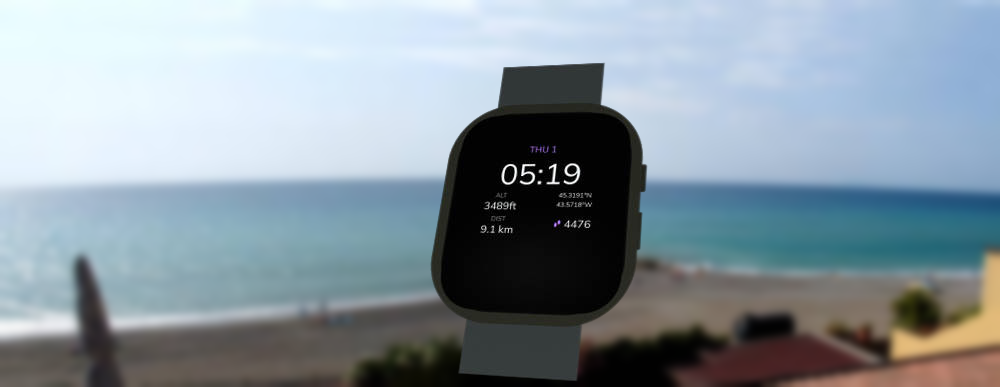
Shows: 5:19
